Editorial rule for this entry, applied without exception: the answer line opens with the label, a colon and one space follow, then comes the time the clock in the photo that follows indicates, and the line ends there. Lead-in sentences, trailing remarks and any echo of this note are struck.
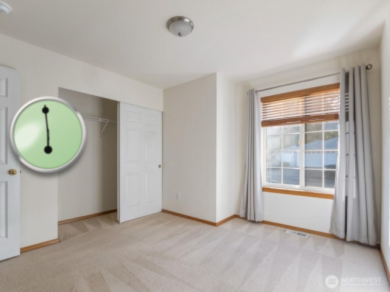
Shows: 5:59
